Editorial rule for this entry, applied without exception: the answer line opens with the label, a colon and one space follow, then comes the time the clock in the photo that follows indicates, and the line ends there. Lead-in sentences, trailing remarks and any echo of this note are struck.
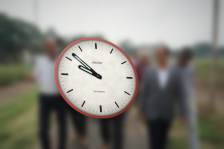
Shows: 9:52
